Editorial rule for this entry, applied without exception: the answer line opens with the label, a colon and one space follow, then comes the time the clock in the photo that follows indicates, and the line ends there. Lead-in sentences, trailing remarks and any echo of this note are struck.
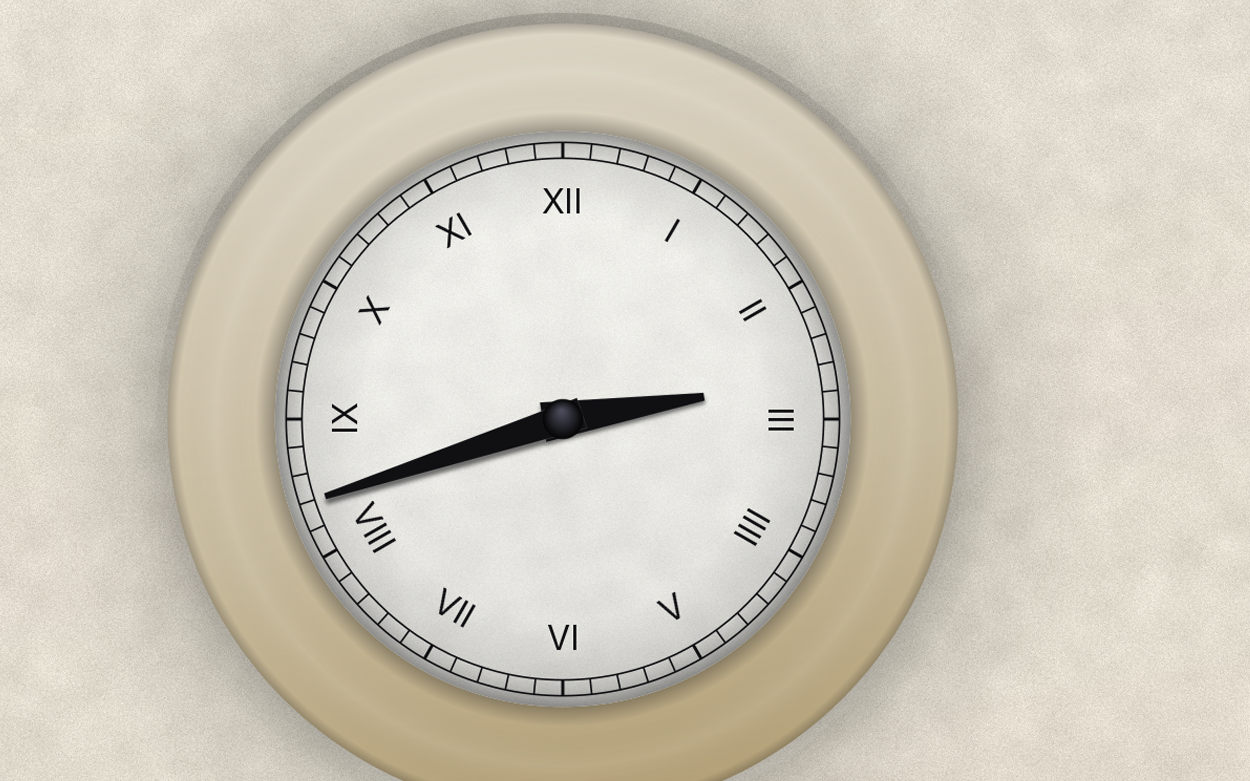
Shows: 2:42
